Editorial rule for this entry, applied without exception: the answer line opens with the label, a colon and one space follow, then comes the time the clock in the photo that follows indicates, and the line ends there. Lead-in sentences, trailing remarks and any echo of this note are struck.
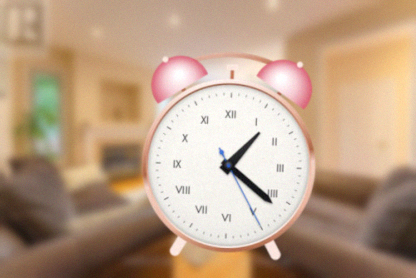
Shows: 1:21:25
